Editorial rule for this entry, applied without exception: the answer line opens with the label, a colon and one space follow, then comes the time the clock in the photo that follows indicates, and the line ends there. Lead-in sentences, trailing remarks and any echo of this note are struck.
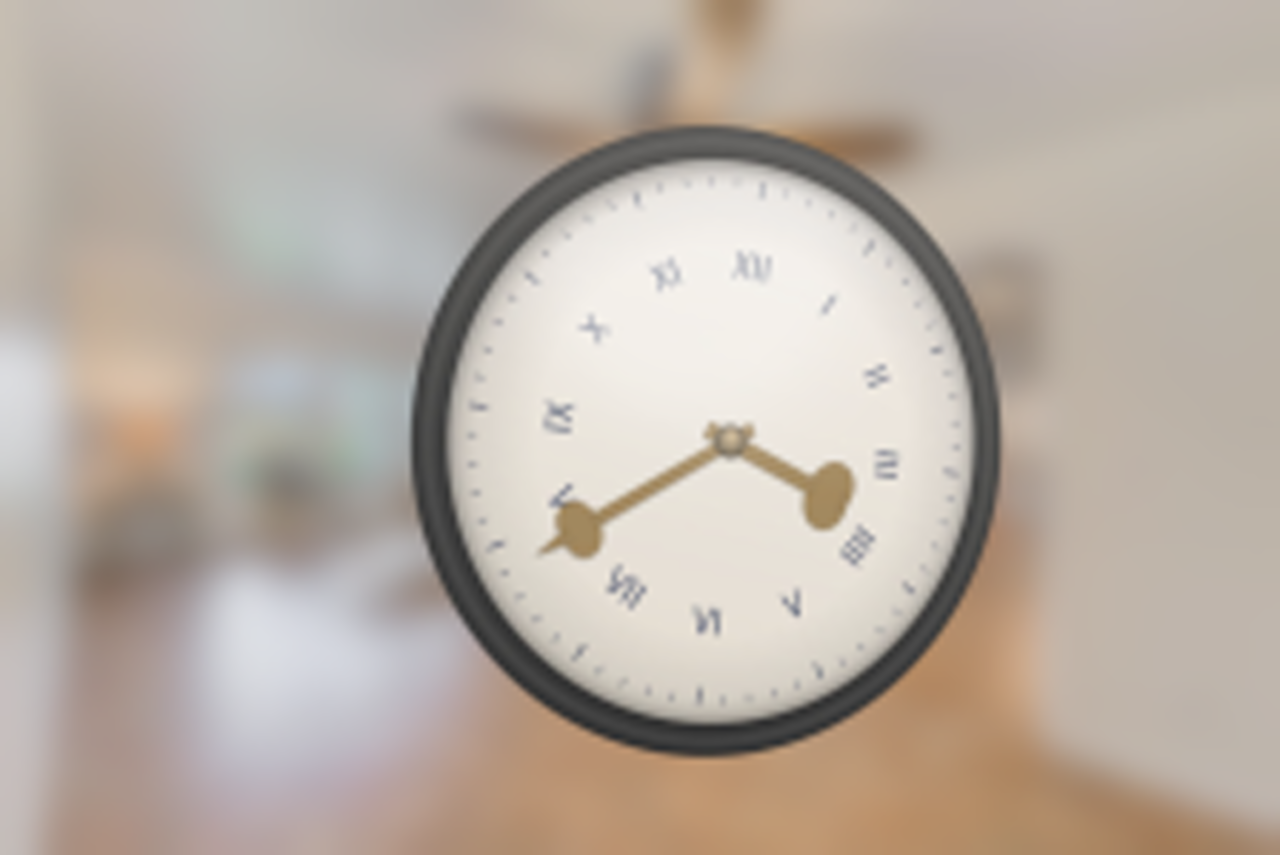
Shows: 3:39
